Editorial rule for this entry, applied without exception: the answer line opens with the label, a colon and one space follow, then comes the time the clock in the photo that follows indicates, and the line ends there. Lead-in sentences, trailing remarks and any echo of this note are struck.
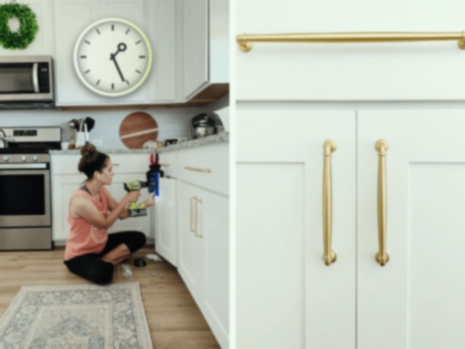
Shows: 1:26
